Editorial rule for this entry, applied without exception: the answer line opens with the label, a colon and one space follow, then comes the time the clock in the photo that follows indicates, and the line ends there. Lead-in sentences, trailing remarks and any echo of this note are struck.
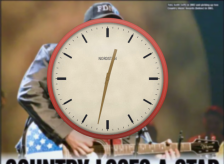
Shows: 12:32
